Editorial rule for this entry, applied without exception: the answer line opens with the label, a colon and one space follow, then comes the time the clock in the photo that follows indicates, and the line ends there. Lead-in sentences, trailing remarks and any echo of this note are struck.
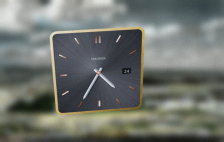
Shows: 4:35
